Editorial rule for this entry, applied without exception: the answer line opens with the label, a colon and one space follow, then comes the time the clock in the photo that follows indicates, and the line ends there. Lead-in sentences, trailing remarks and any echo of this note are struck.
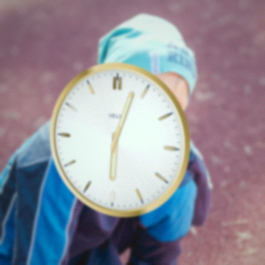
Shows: 6:03
